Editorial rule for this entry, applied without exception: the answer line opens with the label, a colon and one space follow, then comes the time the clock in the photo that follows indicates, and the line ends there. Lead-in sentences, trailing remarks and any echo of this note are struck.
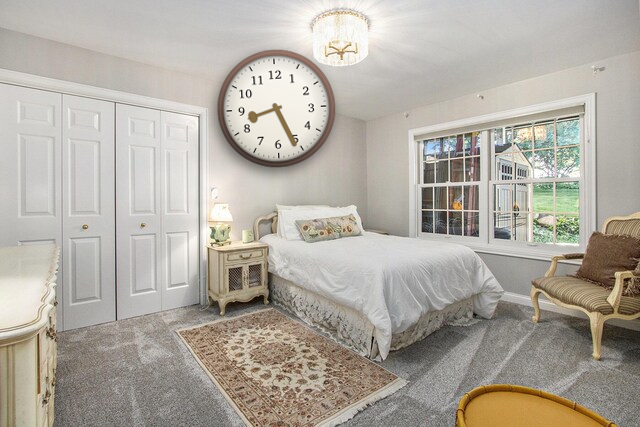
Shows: 8:26
